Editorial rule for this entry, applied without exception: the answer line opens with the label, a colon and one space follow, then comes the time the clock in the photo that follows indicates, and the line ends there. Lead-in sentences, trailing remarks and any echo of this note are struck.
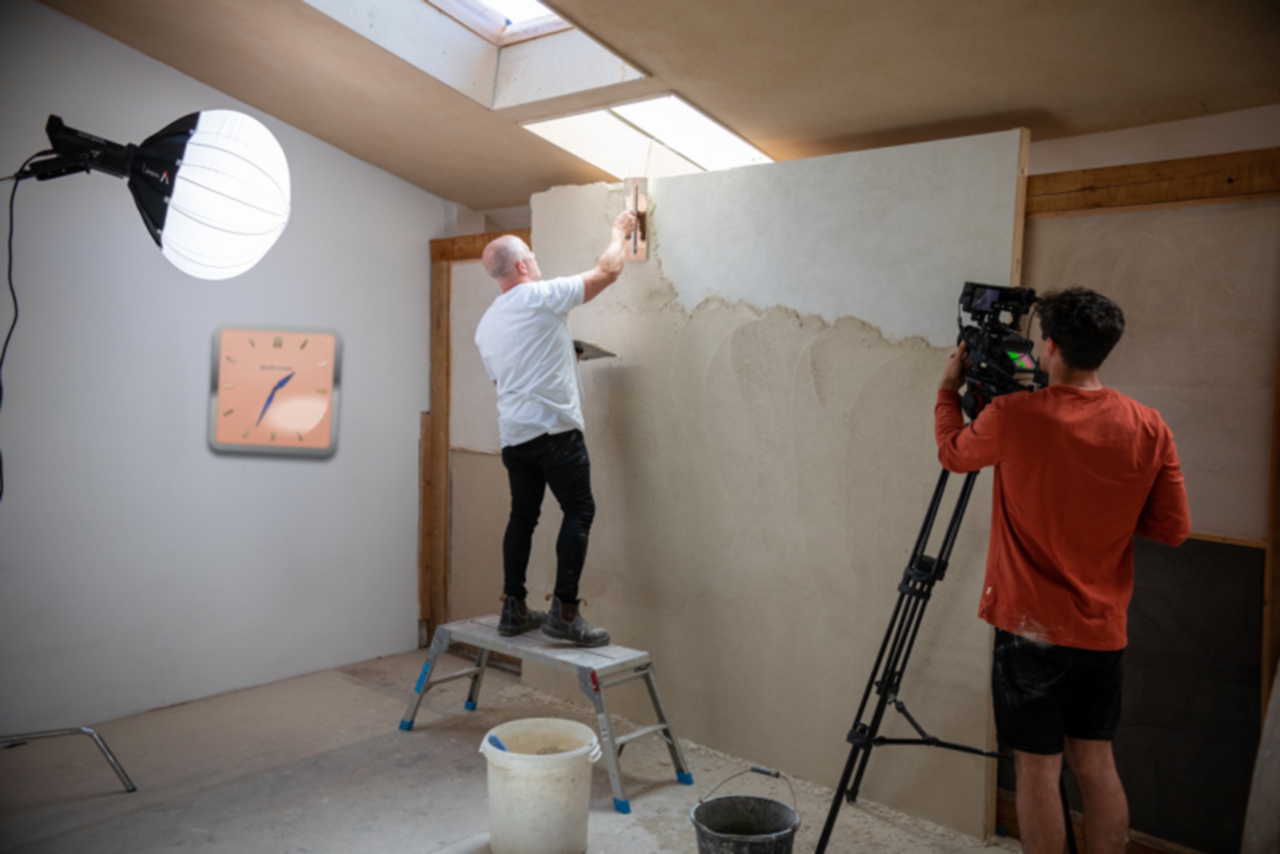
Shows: 1:34
